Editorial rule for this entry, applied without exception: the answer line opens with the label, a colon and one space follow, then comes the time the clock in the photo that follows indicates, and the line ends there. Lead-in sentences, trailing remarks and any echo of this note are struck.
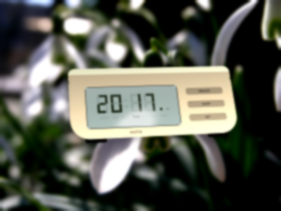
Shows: 20:17
